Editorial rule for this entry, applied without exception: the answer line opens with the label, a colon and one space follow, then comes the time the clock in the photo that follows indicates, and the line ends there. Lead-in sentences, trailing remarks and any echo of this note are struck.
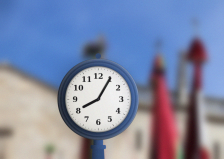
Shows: 8:05
